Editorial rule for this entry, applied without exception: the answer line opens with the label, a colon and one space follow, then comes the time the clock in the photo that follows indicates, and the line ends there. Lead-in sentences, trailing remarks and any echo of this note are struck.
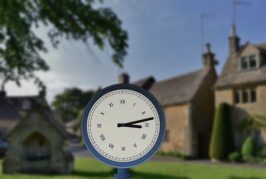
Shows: 3:13
